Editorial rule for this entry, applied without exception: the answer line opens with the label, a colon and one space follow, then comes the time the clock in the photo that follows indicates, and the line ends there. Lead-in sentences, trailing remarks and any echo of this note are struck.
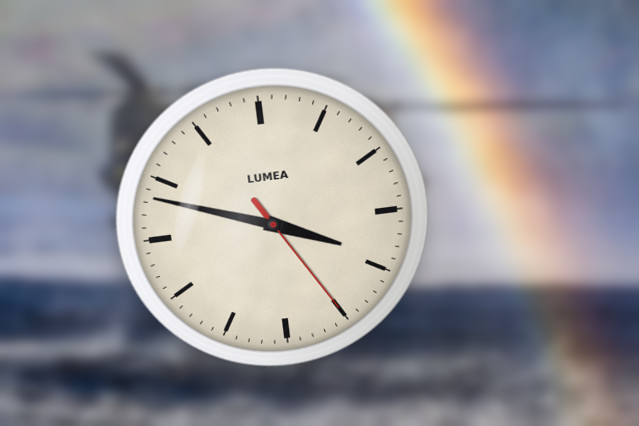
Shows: 3:48:25
